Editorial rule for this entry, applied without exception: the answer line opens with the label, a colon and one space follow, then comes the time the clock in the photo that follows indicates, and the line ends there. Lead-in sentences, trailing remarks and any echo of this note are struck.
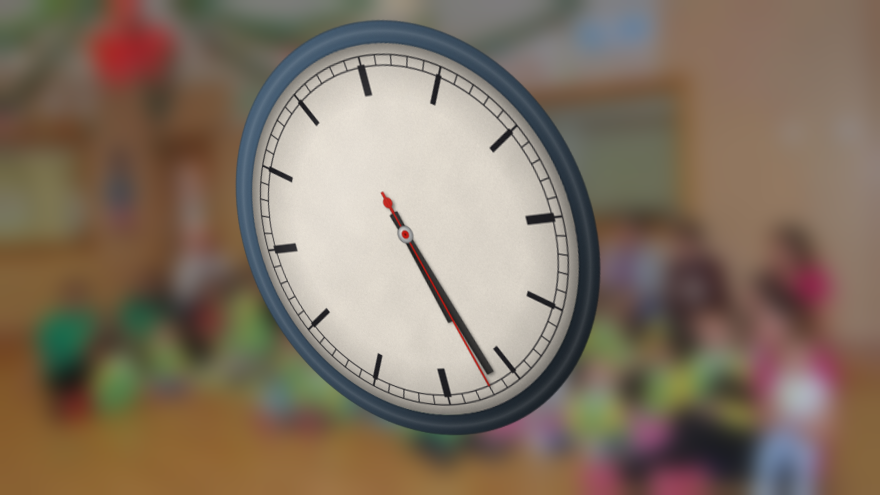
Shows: 5:26:27
